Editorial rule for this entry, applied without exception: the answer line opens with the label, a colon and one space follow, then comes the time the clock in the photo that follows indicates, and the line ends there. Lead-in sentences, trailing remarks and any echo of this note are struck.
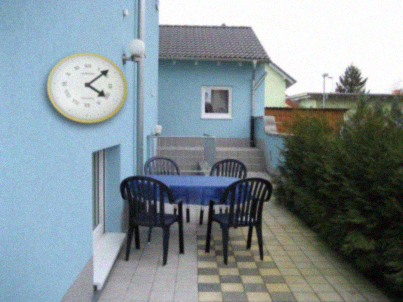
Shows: 4:08
